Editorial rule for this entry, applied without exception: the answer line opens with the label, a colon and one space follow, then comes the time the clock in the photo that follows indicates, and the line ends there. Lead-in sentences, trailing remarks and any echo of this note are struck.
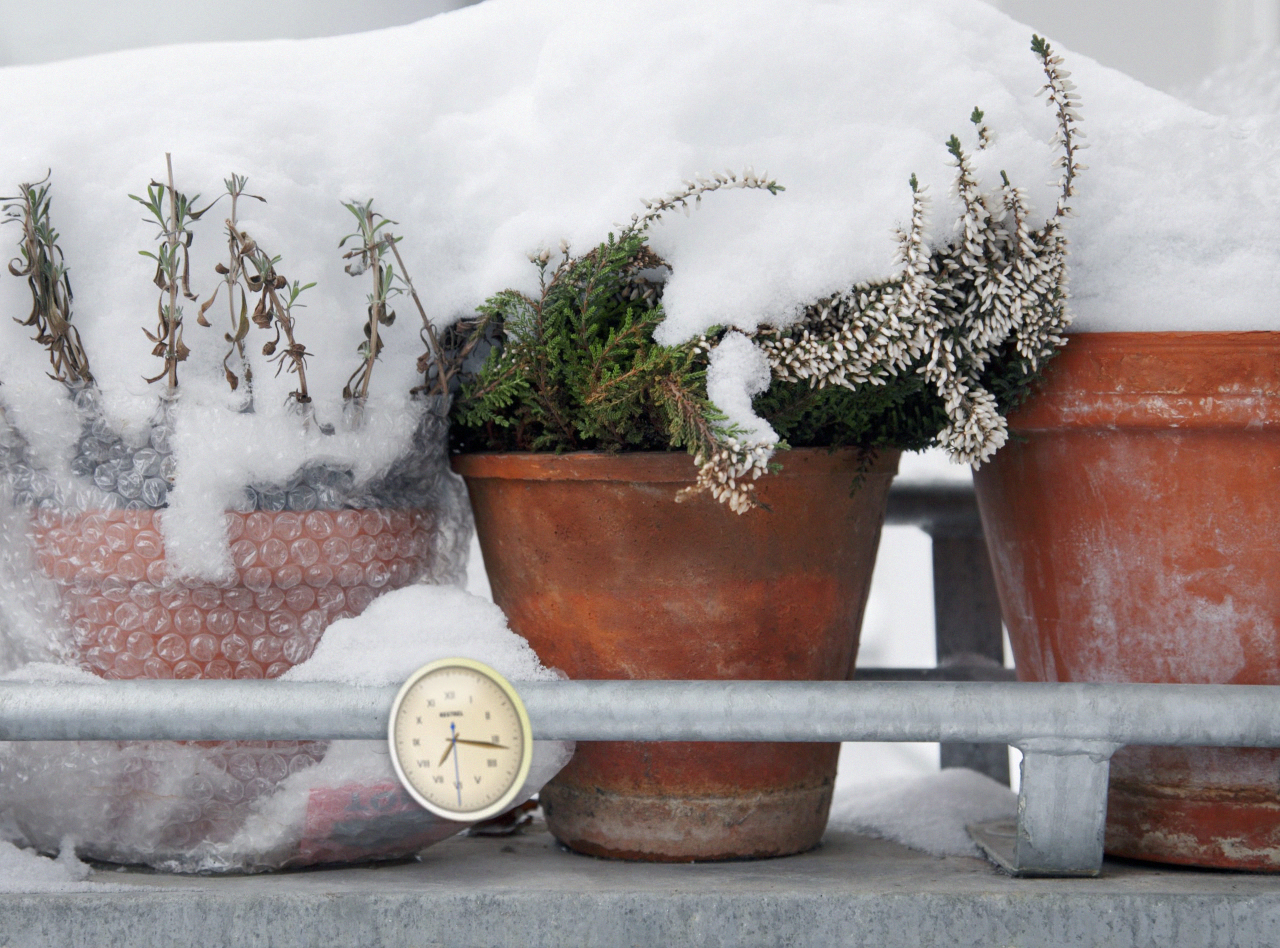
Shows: 7:16:30
